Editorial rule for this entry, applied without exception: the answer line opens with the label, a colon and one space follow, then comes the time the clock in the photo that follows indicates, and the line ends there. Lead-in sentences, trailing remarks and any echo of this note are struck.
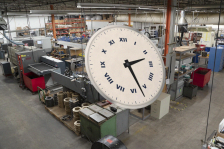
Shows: 2:27
